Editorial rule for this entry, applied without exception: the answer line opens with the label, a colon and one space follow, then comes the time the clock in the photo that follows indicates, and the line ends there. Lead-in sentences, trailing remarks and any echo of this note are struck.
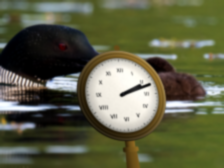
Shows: 2:12
